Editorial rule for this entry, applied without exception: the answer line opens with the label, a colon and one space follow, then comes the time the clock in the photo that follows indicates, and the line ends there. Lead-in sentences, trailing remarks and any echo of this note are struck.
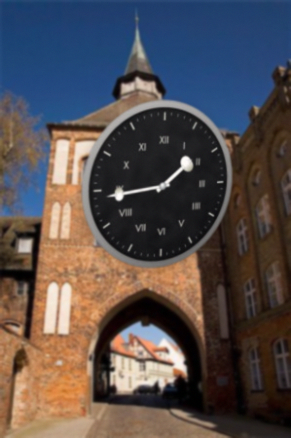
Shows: 1:44
